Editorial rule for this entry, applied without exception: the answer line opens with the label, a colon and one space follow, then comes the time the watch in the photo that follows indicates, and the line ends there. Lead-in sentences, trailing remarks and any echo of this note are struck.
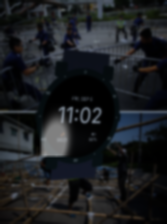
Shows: 11:02
